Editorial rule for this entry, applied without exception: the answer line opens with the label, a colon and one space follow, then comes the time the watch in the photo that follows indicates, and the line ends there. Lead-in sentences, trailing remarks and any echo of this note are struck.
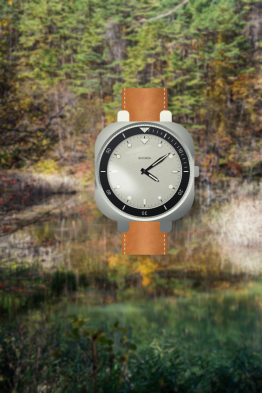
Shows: 4:09
